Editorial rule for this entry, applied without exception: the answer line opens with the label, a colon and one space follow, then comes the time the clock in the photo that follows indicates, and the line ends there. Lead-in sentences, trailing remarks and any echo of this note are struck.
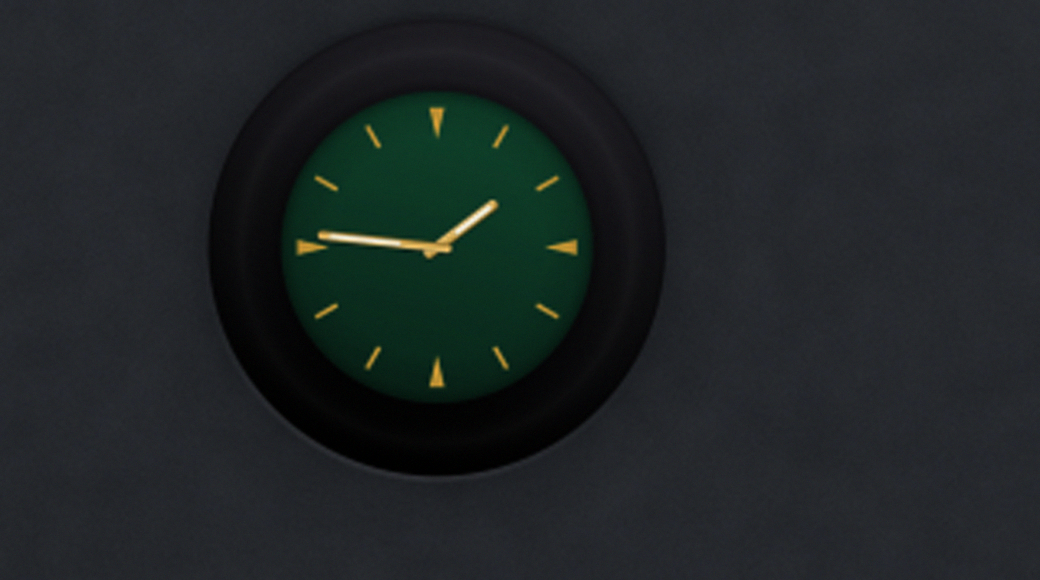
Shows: 1:46
